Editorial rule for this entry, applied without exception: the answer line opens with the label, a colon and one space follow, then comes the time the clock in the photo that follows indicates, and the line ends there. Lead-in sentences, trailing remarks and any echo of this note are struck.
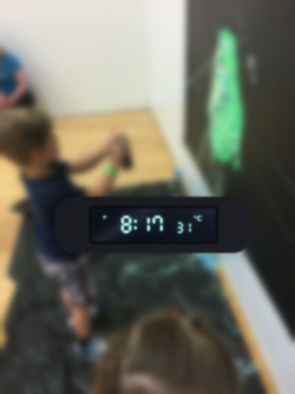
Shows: 8:17
